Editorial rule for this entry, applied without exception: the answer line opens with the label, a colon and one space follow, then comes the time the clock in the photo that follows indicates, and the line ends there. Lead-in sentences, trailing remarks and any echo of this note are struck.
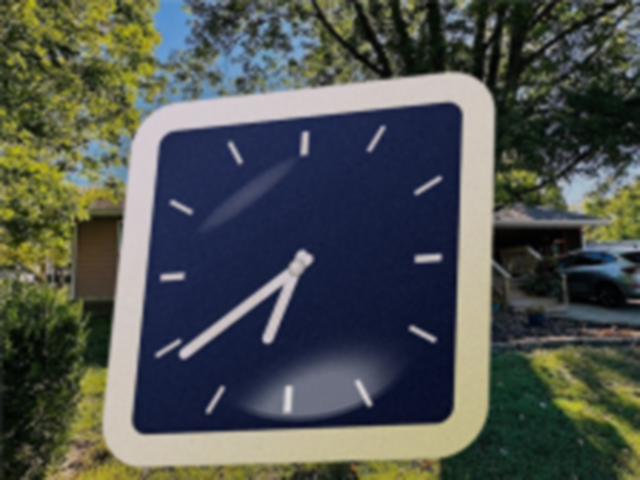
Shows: 6:39
